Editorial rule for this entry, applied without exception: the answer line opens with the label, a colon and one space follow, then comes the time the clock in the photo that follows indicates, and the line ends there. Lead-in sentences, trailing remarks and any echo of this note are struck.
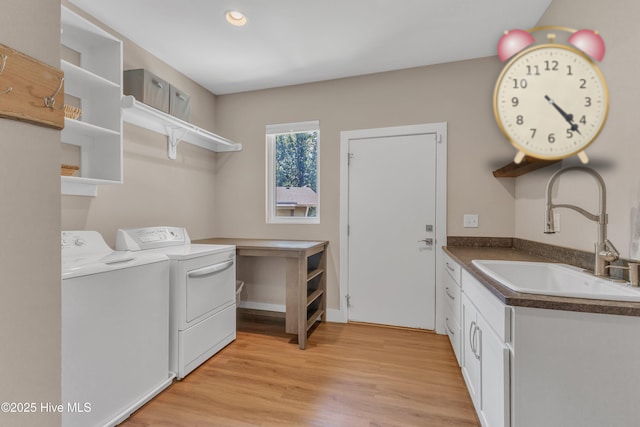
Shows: 4:23
